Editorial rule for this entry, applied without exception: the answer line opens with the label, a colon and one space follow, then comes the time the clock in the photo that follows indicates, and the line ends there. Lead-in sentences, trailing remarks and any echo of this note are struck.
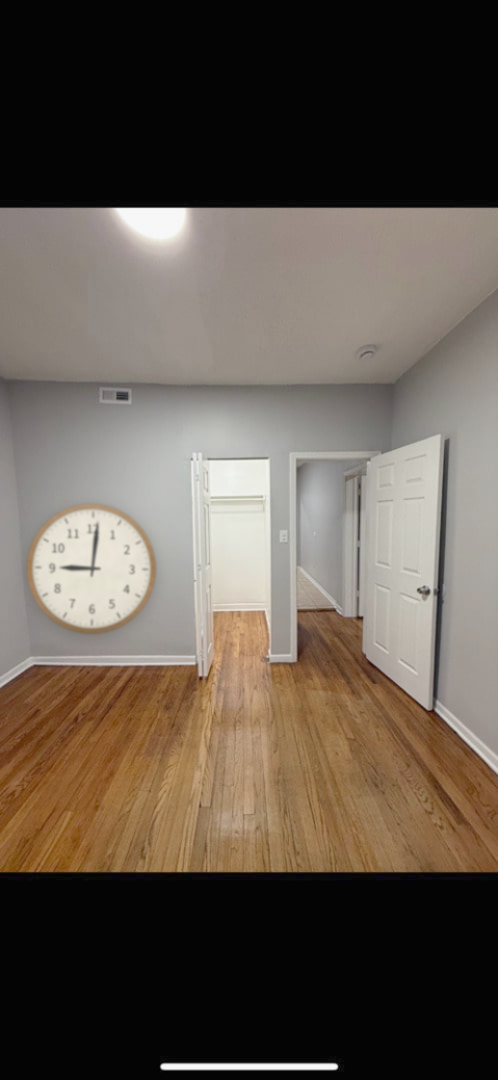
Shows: 9:01
